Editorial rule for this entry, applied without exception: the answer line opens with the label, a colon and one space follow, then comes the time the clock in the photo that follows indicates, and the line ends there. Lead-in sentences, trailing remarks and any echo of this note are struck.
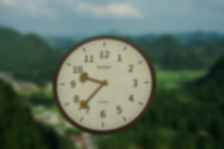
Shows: 9:37
